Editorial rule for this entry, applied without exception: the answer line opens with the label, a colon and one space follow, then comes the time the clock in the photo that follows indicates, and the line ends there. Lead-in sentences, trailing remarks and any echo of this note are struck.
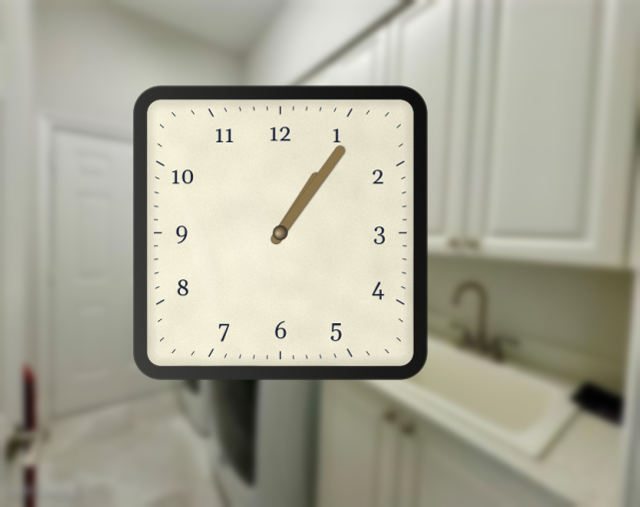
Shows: 1:06
